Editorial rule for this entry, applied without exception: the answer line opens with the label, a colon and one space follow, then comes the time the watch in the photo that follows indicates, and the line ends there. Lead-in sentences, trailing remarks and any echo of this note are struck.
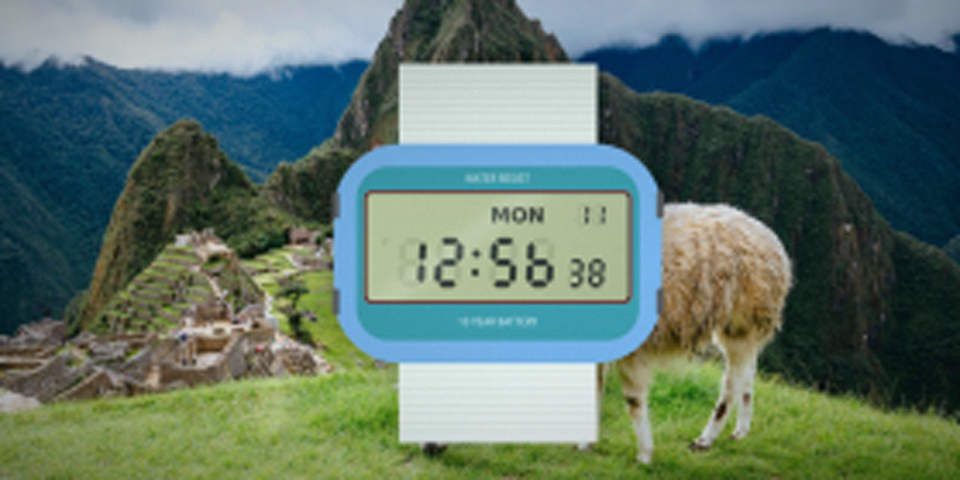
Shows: 12:56:38
